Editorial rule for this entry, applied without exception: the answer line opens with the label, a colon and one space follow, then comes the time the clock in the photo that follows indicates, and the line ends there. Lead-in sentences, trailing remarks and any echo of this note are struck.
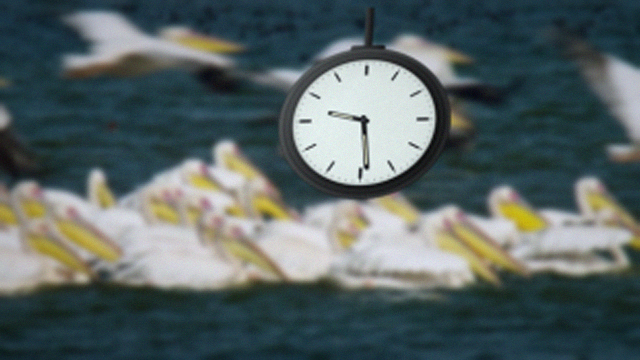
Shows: 9:29
